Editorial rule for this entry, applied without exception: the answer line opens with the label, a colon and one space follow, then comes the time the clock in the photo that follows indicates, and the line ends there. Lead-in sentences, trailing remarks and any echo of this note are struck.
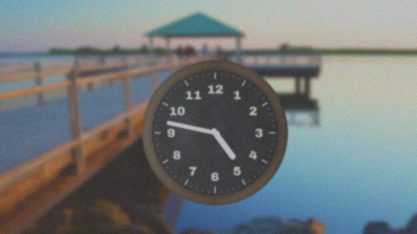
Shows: 4:47
